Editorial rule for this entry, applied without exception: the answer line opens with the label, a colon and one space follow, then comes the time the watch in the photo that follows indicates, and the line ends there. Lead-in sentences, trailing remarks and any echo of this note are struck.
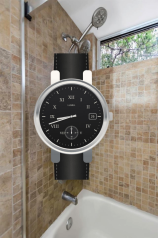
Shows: 8:42
